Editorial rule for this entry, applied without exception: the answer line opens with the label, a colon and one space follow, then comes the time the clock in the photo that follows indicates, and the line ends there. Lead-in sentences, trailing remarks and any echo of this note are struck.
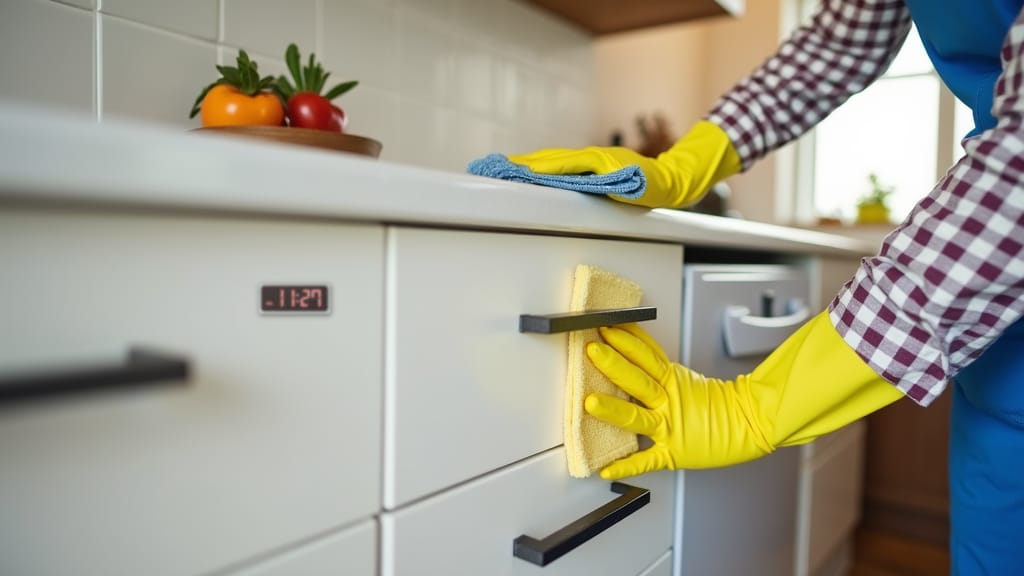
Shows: 11:27
